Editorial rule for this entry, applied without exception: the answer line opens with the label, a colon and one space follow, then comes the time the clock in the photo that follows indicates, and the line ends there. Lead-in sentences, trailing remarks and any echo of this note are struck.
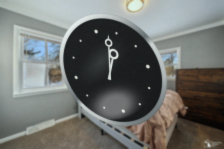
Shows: 1:03
